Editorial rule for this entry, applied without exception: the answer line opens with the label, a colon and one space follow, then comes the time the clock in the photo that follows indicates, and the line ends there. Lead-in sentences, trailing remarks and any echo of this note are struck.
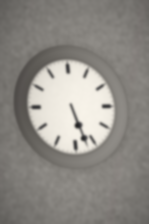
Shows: 5:27
